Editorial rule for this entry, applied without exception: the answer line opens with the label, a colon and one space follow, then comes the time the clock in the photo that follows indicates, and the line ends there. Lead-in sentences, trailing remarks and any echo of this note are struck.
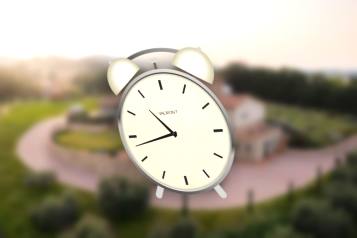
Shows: 10:43
